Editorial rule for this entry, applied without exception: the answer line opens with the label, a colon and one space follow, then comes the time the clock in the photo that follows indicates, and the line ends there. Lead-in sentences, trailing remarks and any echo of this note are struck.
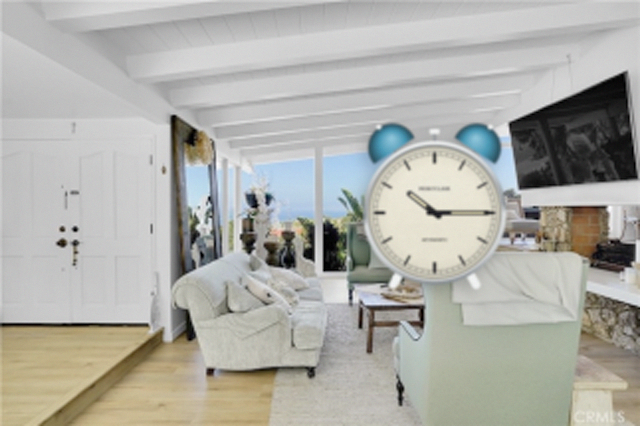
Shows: 10:15
